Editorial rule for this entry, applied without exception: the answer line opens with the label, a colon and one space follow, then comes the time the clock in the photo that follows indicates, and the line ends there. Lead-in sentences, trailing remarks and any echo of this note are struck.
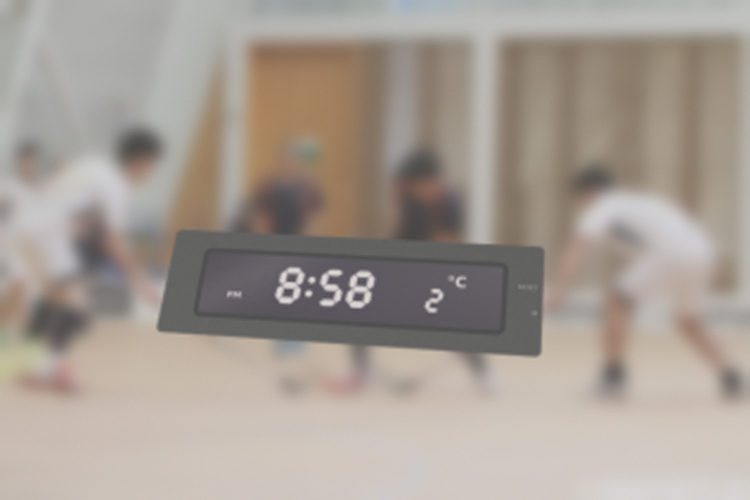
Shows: 8:58
